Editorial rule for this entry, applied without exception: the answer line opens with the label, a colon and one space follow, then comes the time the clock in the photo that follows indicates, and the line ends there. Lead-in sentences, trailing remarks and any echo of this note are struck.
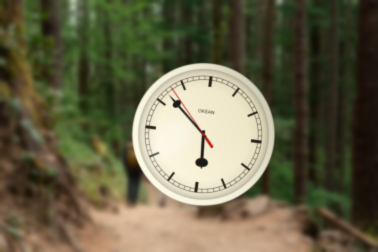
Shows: 5:51:53
